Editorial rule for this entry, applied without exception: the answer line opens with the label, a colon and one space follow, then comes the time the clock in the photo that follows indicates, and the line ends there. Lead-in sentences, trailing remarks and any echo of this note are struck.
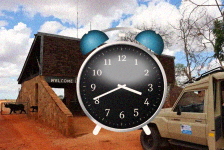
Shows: 3:41
